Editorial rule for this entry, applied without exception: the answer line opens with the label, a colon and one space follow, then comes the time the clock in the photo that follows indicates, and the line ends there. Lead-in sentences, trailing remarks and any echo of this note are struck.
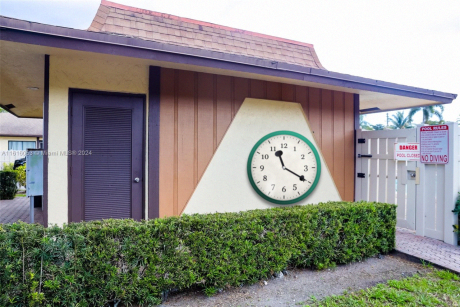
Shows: 11:20
